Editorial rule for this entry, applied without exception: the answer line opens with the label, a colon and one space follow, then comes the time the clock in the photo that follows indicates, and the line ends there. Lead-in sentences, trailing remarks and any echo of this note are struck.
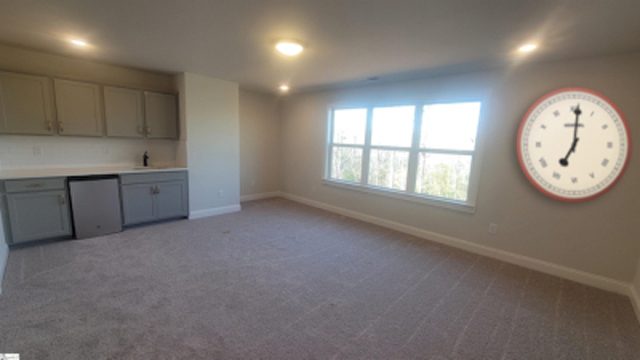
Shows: 7:01
